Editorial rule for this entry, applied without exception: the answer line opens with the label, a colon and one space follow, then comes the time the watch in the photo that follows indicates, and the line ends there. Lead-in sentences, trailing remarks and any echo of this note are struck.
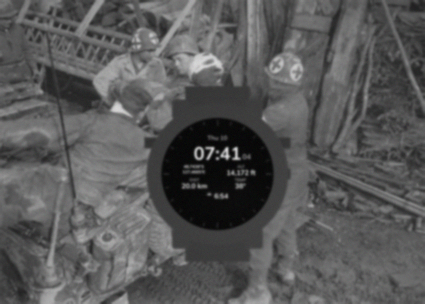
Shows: 7:41
